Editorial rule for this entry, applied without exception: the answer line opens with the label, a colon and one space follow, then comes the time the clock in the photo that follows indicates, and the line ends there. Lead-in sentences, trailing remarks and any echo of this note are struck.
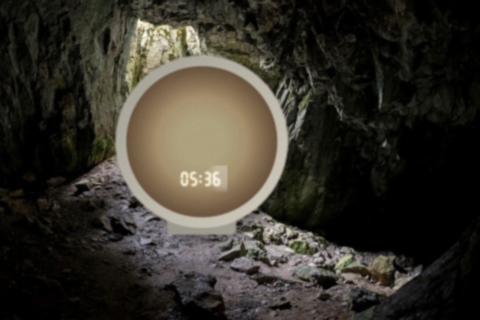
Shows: 5:36
